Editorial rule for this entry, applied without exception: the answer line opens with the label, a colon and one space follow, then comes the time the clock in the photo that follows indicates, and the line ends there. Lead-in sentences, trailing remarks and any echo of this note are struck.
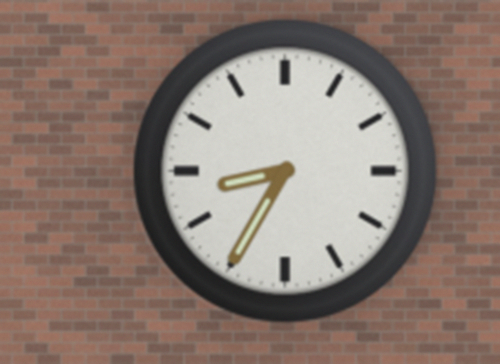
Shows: 8:35
